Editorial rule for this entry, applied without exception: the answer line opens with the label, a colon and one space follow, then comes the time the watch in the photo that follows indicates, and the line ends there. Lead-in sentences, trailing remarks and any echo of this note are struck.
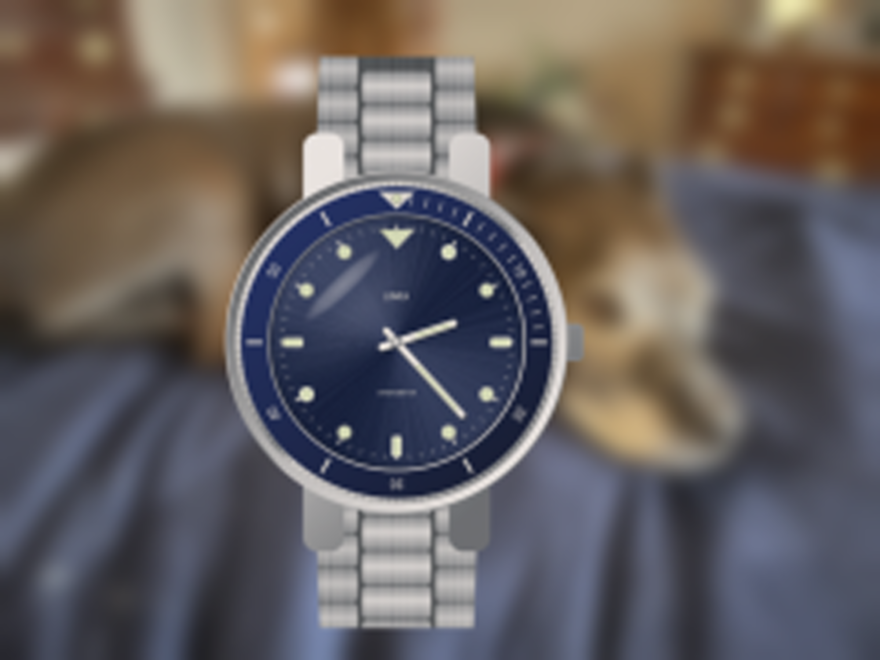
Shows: 2:23
